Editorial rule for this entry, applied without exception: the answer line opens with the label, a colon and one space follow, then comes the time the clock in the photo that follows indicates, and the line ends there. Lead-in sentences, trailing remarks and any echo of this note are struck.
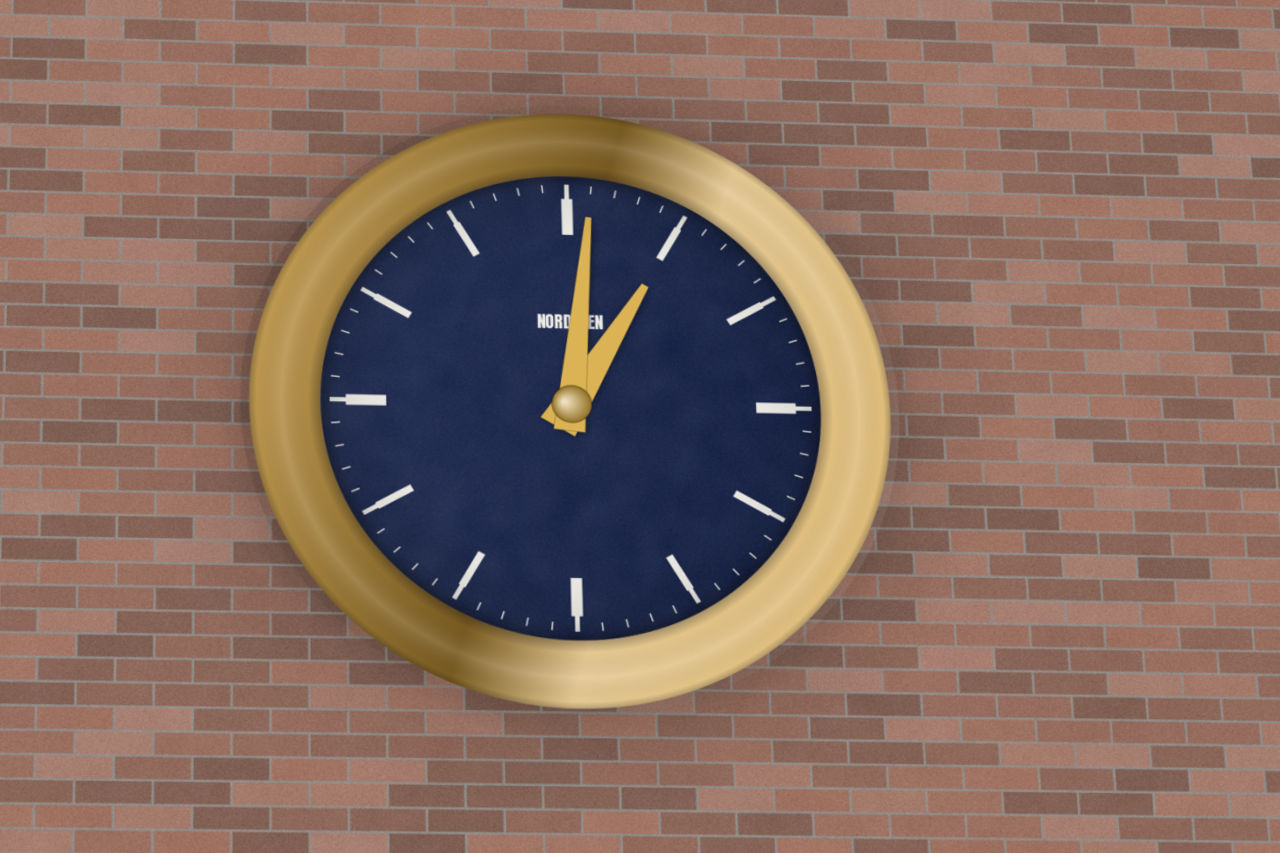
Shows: 1:01
